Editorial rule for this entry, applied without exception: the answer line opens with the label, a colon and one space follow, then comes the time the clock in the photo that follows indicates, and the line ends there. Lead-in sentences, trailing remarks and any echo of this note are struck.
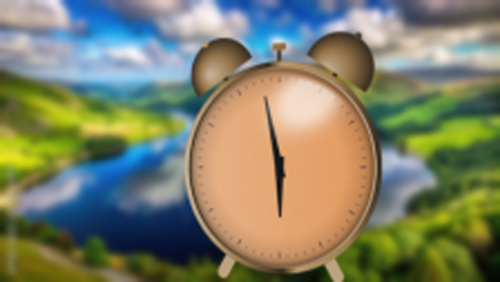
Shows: 5:58
